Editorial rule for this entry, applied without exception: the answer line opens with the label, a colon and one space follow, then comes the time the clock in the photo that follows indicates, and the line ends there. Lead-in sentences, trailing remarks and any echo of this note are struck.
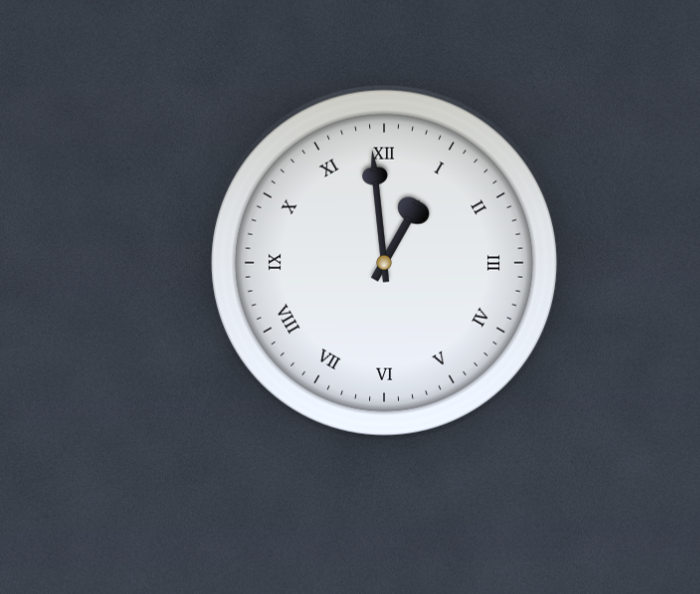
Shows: 12:59
